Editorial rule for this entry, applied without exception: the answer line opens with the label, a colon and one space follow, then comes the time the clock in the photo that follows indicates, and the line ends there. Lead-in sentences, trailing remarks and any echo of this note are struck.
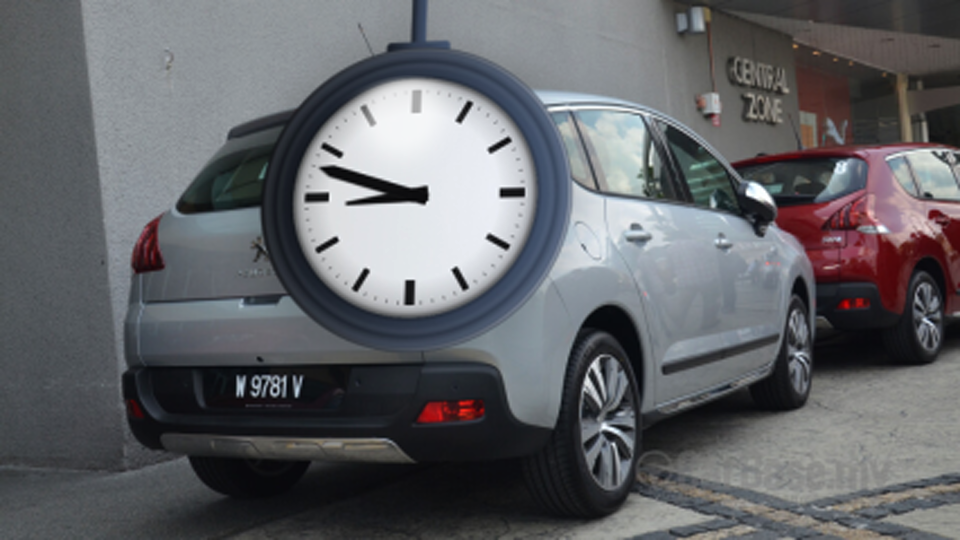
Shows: 8:48
